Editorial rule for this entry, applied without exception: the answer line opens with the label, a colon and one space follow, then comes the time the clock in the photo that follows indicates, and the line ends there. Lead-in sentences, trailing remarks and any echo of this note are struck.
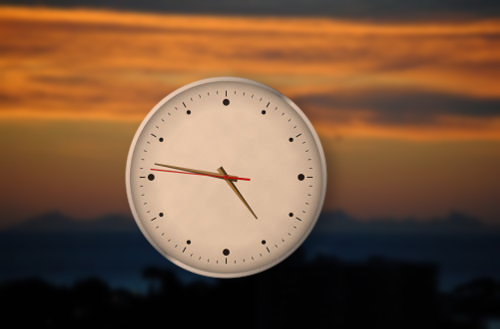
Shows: 4:46:46
